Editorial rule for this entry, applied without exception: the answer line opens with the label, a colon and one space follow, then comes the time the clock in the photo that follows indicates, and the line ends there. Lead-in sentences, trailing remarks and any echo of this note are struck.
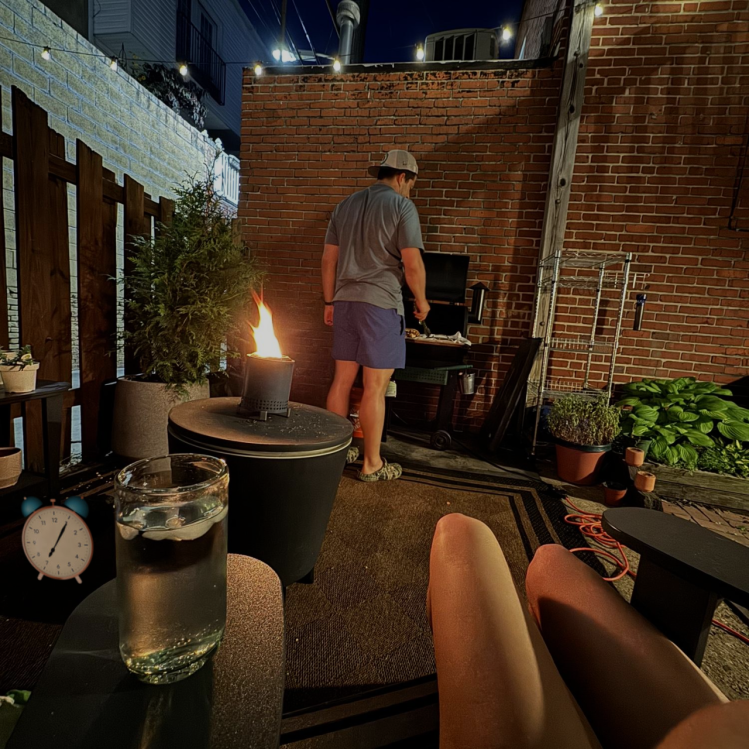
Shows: 7:05
